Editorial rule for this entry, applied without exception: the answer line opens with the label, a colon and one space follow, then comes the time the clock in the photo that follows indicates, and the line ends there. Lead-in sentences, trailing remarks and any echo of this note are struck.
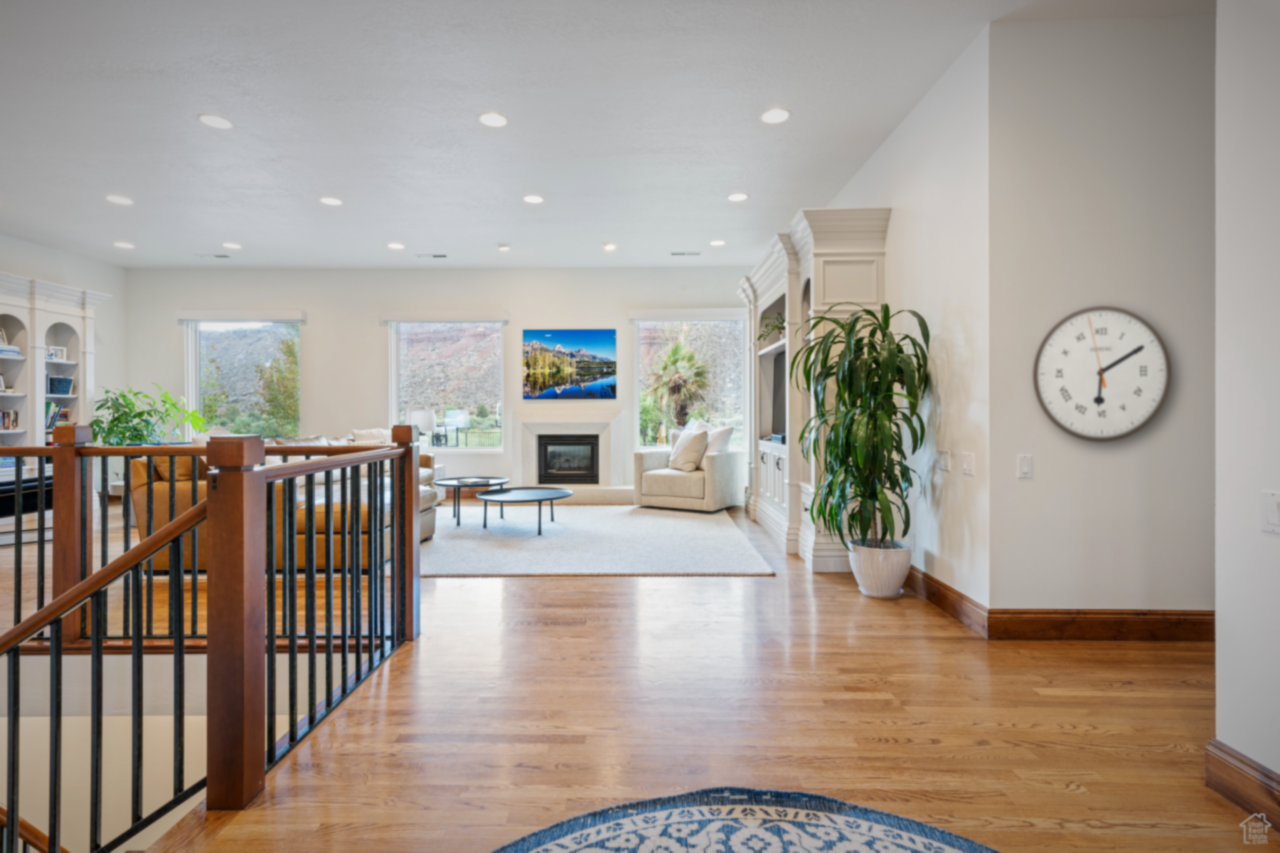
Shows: 6:09:58
